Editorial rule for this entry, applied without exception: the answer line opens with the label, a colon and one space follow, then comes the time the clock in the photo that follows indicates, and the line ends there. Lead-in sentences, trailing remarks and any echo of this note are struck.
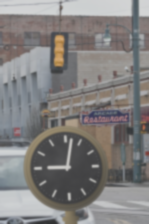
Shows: 9:02
